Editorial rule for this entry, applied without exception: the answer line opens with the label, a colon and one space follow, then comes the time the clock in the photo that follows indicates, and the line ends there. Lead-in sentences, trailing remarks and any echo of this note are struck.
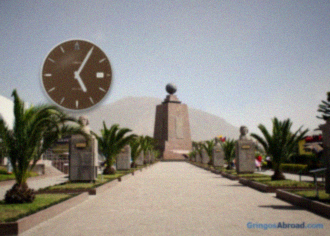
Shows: 5:05
